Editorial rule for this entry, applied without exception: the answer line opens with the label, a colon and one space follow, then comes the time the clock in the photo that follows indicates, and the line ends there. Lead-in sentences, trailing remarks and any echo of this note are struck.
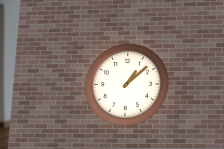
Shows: 1:08
